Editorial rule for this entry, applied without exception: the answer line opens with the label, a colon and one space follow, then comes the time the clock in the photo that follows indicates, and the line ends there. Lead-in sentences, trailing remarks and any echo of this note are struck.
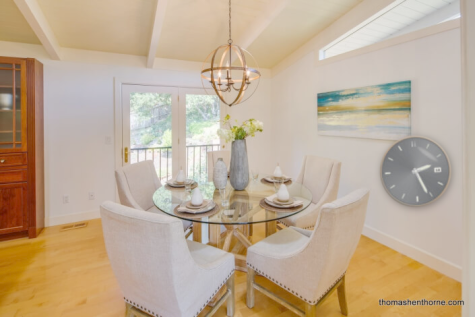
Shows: 2:26
